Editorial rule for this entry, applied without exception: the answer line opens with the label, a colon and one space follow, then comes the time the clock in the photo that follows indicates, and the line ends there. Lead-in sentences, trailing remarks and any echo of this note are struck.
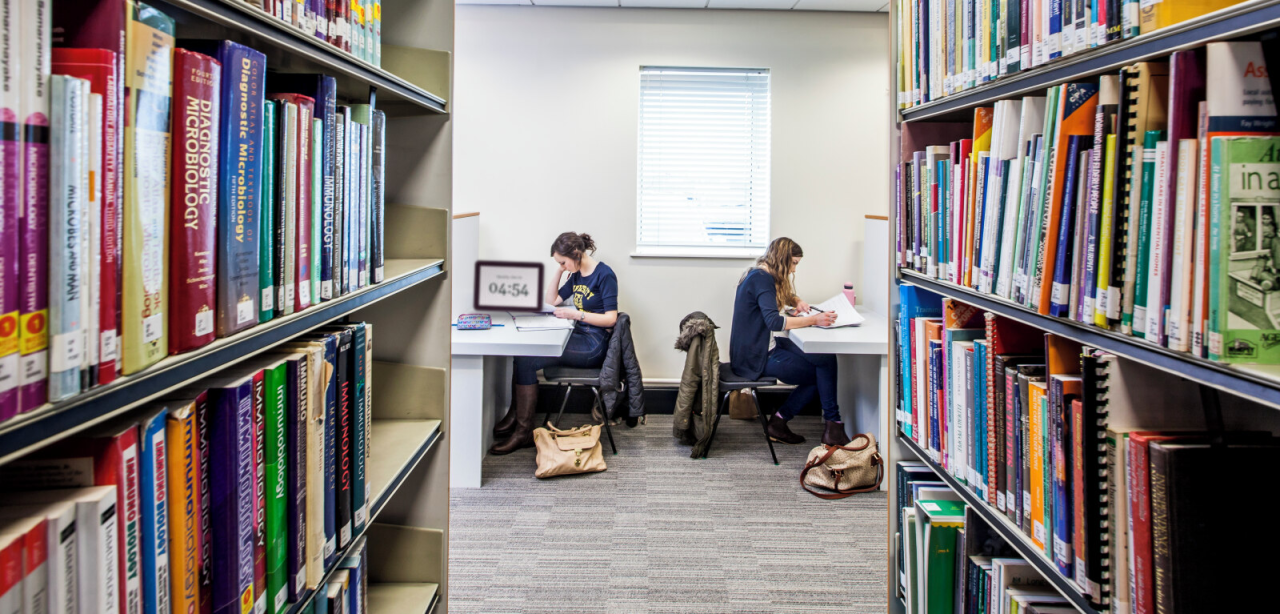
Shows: 4:54
